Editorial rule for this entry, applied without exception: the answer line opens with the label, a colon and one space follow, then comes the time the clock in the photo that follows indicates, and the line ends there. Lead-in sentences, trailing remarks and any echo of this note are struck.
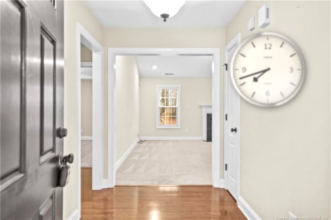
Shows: 7:42
